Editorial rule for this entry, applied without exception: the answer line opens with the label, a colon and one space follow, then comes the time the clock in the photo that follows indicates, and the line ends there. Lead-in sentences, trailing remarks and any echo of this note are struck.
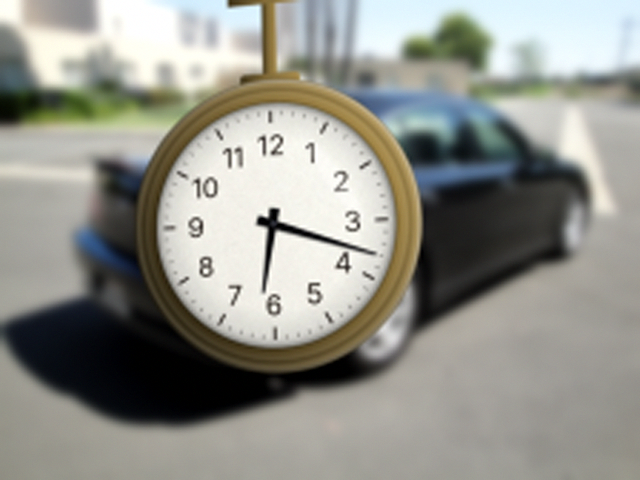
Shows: 6:18
